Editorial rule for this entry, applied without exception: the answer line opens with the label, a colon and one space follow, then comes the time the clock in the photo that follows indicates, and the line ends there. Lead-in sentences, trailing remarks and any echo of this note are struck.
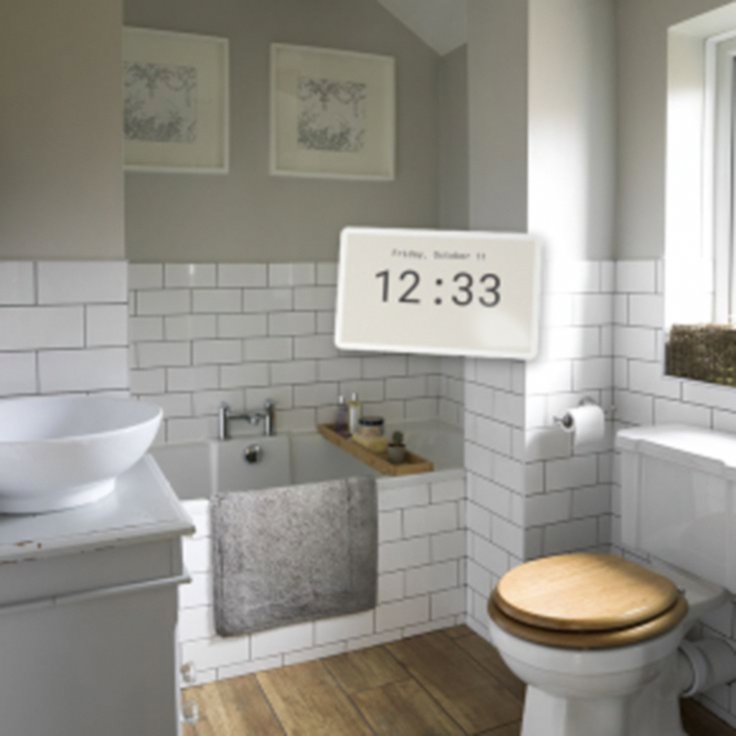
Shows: 12:33
